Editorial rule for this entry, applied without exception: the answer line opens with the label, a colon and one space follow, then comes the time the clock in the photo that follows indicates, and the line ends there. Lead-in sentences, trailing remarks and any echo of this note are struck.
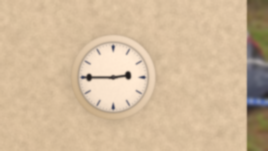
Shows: 2:45
